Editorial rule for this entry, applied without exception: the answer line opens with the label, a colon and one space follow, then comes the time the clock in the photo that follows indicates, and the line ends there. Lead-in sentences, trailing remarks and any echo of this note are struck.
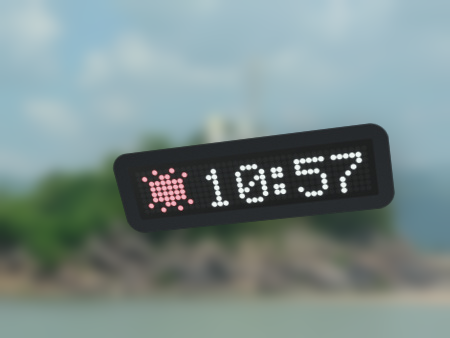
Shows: 10:57
